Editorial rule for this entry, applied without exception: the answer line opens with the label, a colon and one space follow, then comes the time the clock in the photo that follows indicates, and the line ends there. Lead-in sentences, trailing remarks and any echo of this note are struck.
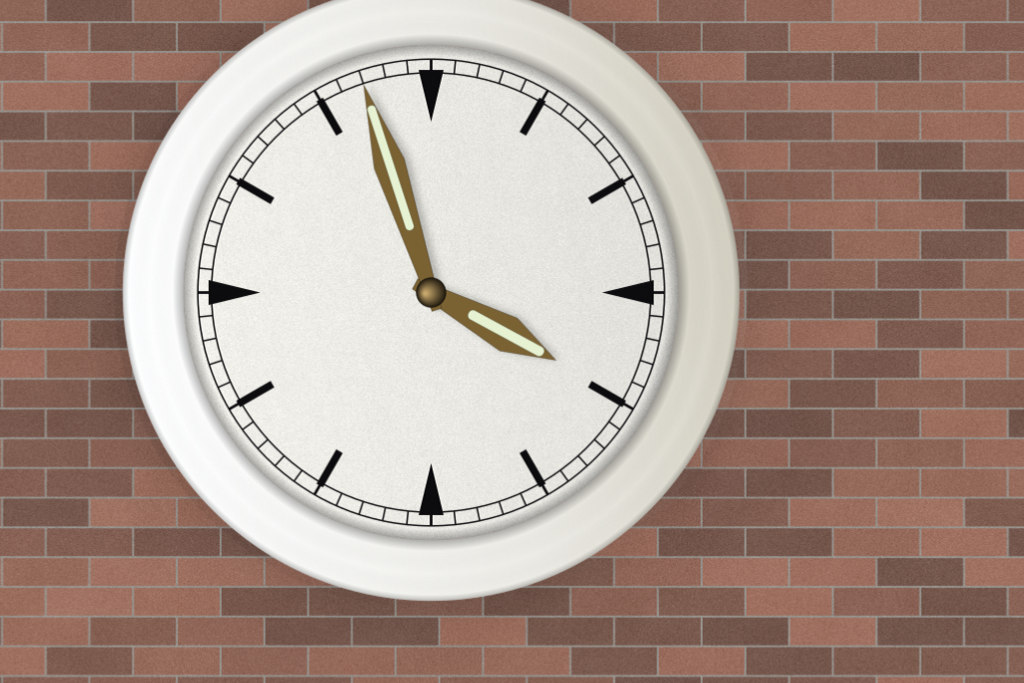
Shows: 3:57
